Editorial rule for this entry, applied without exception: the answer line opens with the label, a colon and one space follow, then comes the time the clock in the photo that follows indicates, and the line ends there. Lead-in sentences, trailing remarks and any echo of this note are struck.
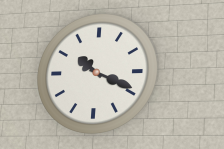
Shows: 10:19
